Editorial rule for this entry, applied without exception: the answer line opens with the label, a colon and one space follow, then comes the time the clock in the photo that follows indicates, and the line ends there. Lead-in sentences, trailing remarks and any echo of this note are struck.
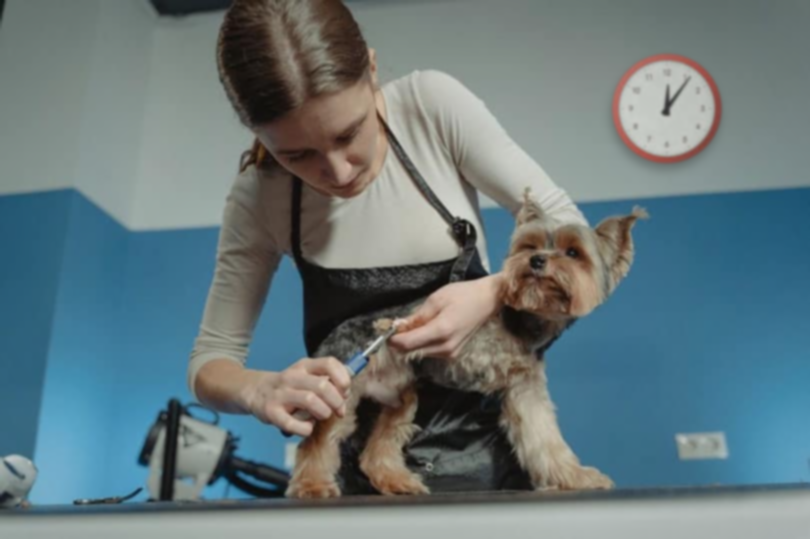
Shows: 12:06
